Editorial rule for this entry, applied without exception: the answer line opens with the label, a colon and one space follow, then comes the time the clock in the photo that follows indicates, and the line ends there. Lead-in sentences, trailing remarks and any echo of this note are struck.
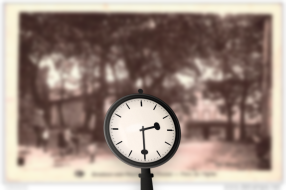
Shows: 2:30
